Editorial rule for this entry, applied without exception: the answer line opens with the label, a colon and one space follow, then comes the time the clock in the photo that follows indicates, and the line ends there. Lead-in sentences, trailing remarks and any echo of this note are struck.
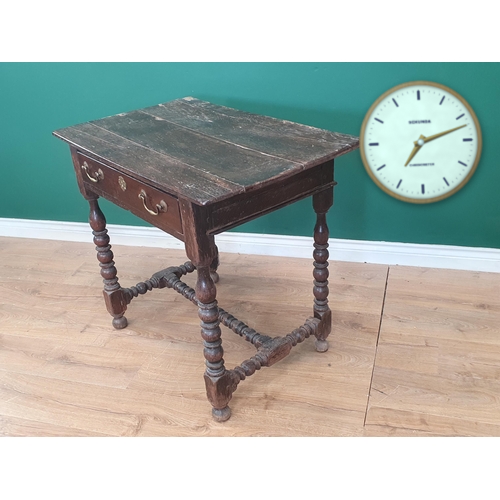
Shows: 7:12
